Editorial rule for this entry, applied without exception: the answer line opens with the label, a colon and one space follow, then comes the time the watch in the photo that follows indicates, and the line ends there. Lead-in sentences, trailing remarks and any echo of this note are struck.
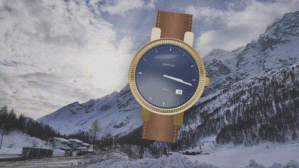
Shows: 3:17
